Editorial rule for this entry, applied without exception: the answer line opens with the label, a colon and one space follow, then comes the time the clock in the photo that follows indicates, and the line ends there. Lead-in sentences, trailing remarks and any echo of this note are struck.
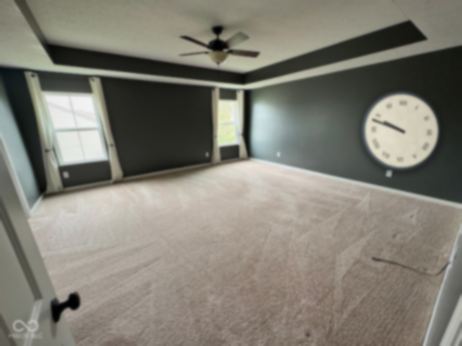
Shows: 9:48
